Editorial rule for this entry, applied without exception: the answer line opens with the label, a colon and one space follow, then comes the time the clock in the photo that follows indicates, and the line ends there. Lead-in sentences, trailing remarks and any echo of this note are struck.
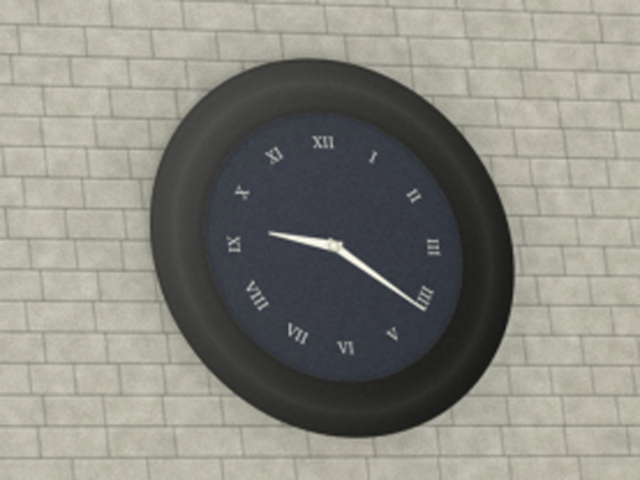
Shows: 9:21
